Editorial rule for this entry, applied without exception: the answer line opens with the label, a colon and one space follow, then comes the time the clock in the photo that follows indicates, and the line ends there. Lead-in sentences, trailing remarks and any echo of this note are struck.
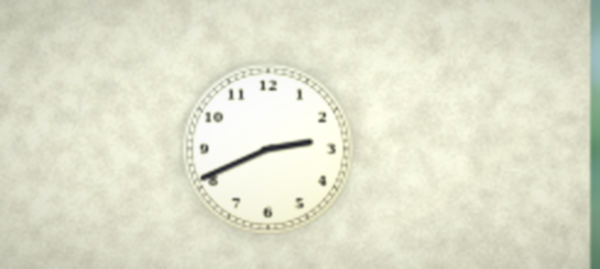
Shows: 2:41
